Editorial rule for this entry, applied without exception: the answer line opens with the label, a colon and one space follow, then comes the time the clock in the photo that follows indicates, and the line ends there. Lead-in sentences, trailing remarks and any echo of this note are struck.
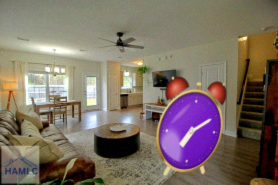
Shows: 7:10
